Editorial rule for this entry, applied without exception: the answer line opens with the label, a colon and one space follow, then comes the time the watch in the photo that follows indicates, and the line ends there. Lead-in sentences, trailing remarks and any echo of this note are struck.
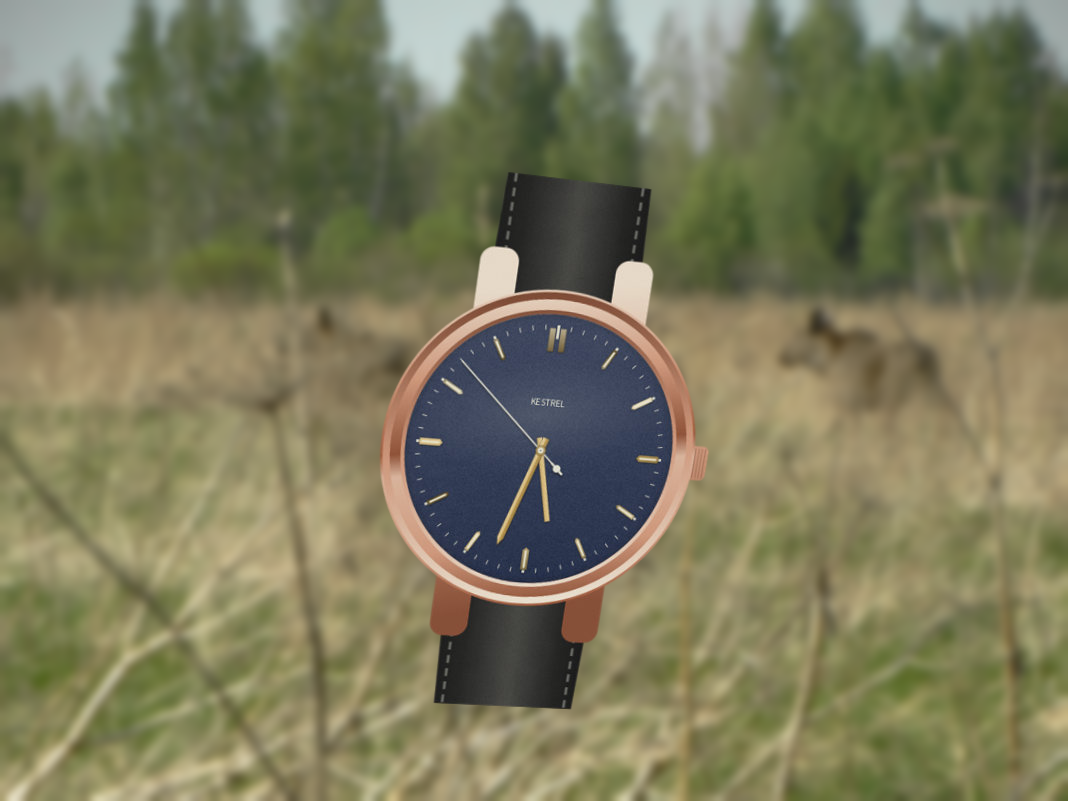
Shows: 5:32:52
